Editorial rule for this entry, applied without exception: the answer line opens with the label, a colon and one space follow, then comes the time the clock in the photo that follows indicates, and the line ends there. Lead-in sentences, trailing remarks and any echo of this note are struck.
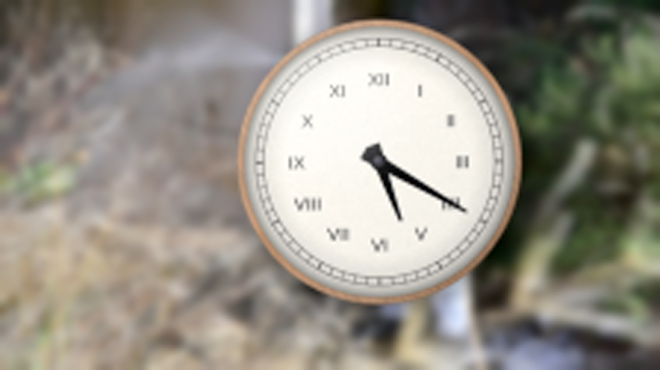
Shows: 5:20
